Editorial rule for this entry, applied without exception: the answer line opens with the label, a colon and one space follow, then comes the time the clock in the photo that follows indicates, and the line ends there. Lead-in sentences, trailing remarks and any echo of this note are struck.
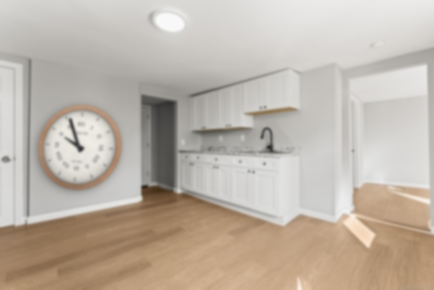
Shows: 9:56
